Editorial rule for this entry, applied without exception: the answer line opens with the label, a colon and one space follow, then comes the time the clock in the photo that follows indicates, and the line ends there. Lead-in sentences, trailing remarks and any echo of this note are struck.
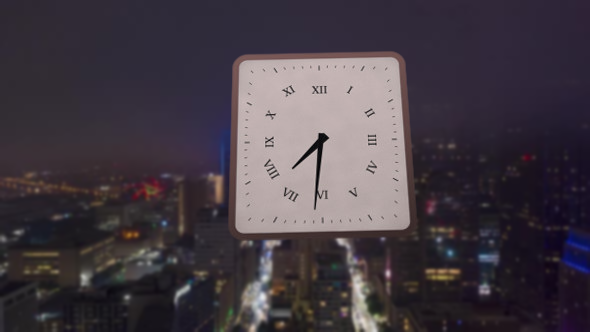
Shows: 7:31
